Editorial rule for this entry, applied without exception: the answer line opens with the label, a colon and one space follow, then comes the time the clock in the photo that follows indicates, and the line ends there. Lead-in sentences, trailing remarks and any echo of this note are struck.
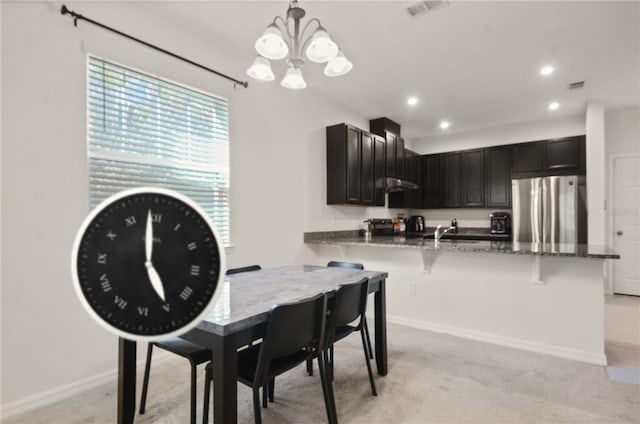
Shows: 4:59
